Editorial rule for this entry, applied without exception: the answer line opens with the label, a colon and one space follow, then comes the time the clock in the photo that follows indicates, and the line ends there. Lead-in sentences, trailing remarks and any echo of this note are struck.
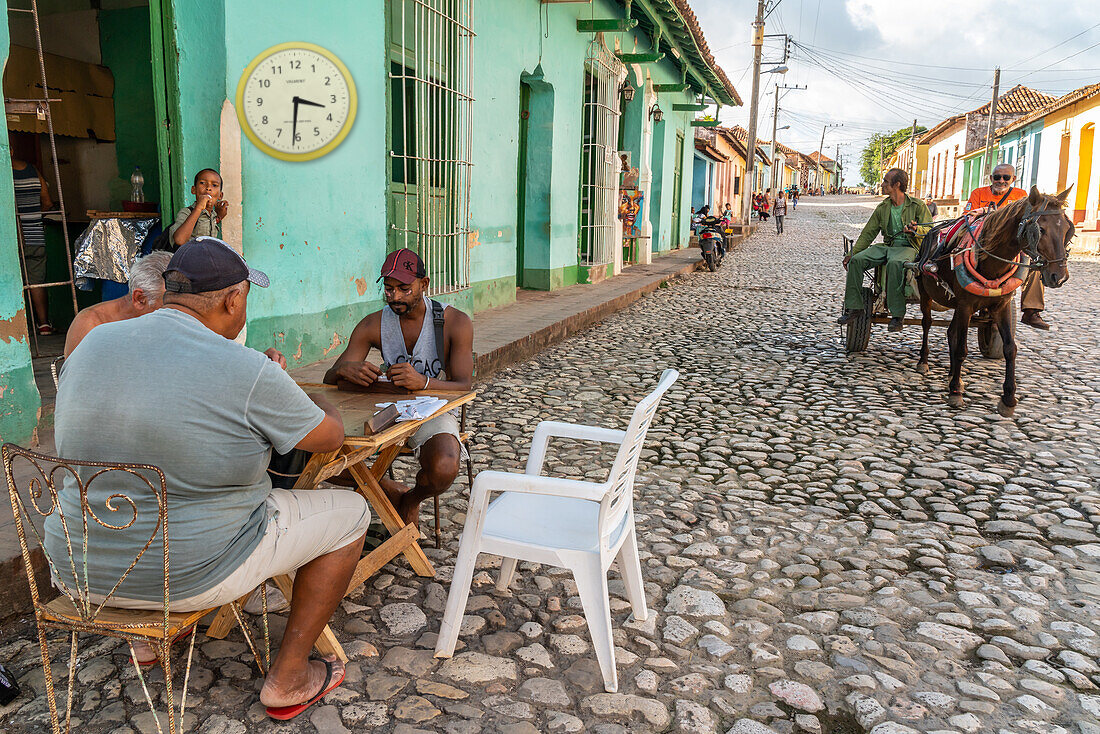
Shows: 3:31
